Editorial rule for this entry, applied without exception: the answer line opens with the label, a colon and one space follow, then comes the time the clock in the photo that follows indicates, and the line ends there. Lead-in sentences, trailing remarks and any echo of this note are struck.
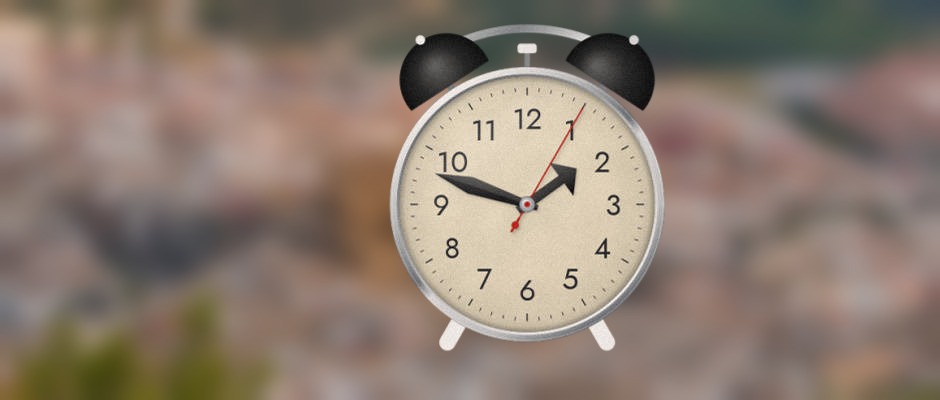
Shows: 1:48:05
